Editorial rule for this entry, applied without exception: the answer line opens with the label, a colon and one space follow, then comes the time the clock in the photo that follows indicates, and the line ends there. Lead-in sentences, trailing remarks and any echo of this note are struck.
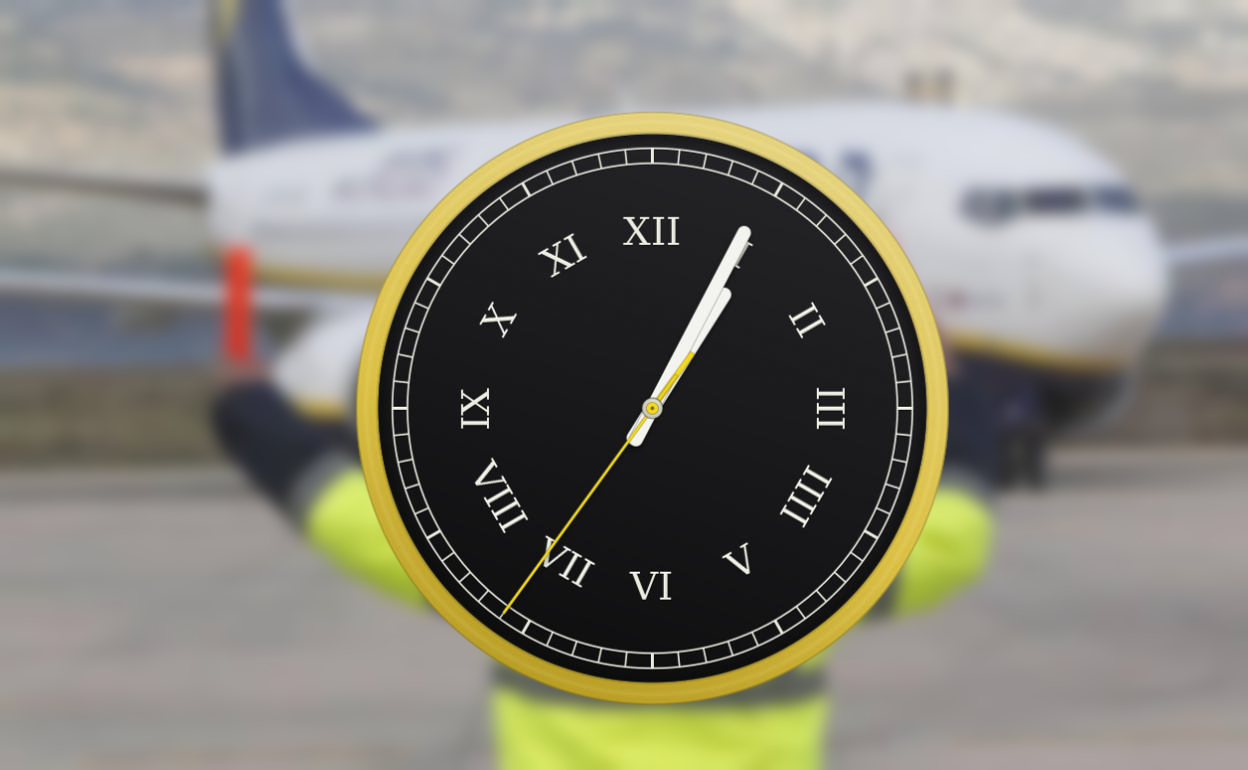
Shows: 1:04:36
